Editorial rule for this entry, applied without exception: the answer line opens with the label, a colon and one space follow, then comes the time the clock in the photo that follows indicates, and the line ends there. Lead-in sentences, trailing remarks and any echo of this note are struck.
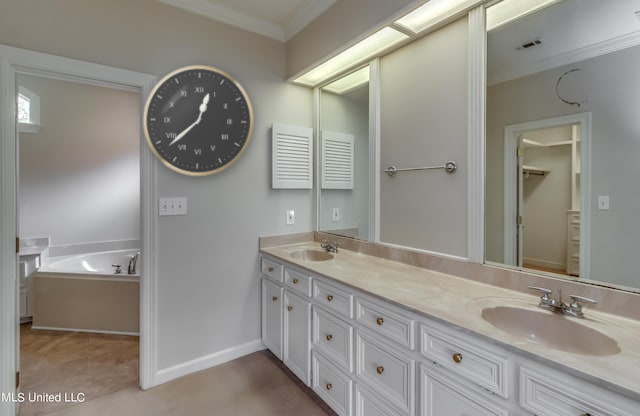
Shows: 12:38
